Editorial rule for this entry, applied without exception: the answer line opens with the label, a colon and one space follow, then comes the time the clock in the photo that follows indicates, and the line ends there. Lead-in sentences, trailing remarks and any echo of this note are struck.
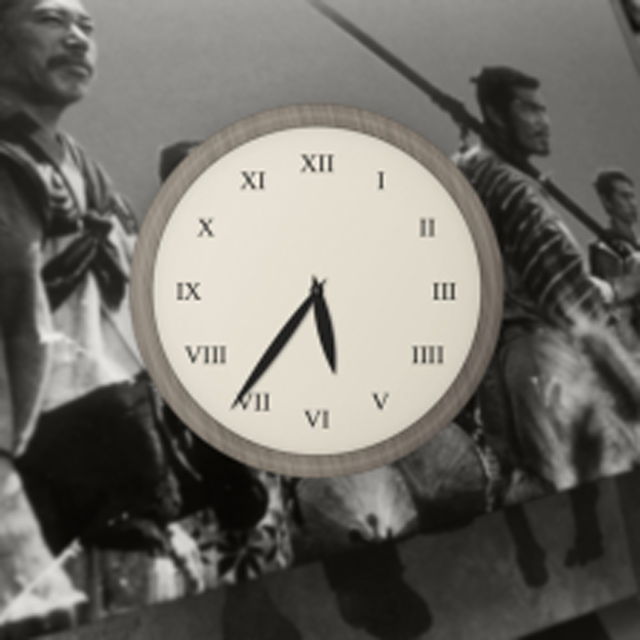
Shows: 5:36
